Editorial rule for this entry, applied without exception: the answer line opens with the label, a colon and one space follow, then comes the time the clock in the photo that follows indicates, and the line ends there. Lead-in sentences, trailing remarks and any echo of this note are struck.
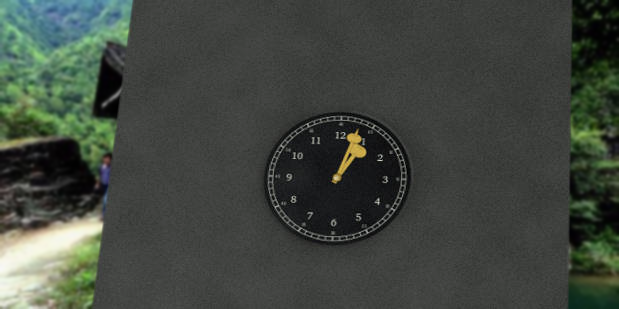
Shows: 1:03
